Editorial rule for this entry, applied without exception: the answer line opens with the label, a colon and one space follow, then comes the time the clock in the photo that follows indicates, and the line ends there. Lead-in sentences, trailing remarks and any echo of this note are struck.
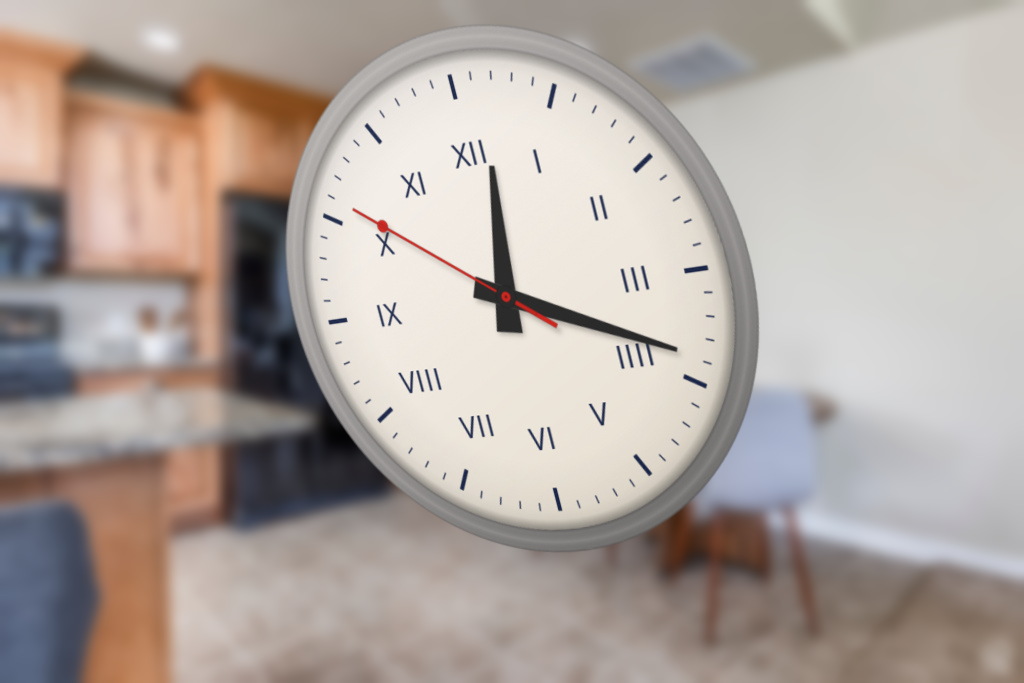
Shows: 12:18:51
